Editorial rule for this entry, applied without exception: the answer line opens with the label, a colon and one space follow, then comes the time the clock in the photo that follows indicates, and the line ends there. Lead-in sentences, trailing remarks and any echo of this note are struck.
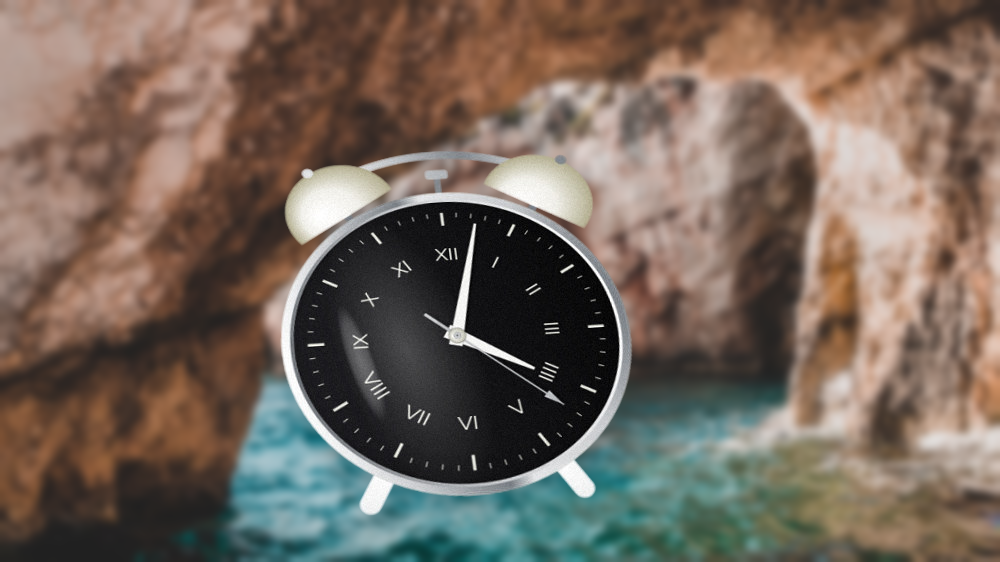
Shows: 4:02:22
